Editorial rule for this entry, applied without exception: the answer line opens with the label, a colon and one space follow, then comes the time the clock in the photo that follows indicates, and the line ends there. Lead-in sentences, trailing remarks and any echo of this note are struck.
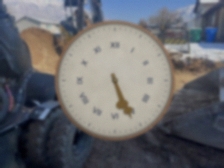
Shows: 5:26
